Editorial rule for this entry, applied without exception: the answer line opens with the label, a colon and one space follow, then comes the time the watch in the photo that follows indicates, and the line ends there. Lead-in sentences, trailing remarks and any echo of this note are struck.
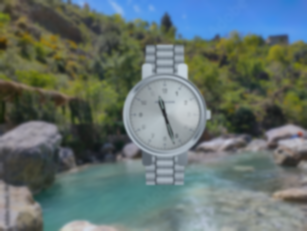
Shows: 11:27
